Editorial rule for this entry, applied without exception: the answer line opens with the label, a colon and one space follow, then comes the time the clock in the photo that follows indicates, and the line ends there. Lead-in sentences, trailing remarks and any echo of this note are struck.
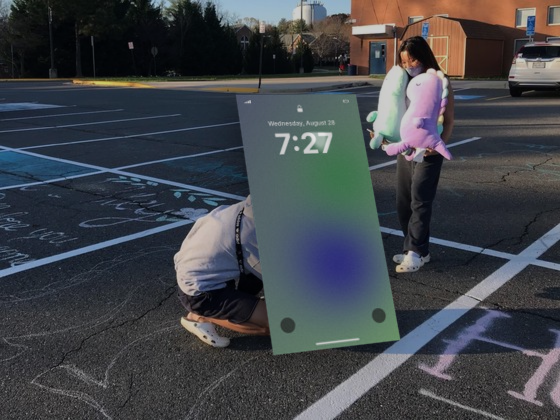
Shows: 7:27
